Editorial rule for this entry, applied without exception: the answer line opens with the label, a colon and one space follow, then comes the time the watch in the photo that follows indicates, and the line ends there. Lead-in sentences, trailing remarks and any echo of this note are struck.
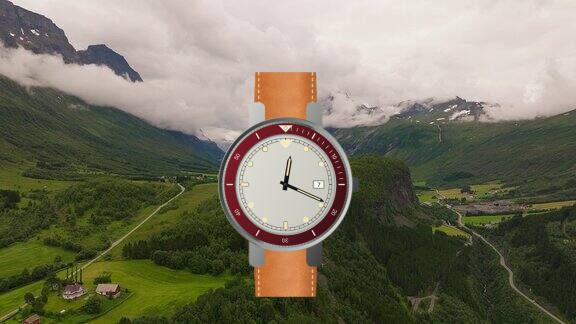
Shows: 12:19
